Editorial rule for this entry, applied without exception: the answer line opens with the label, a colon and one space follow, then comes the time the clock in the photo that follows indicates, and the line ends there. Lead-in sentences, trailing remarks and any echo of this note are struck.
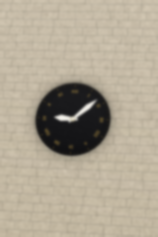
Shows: 9:08
